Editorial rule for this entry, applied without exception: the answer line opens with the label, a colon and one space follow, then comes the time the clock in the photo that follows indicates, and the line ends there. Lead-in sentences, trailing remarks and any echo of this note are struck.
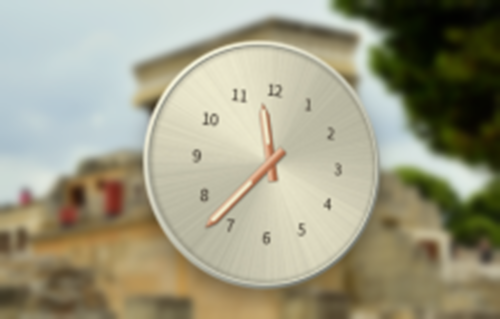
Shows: 11:37
